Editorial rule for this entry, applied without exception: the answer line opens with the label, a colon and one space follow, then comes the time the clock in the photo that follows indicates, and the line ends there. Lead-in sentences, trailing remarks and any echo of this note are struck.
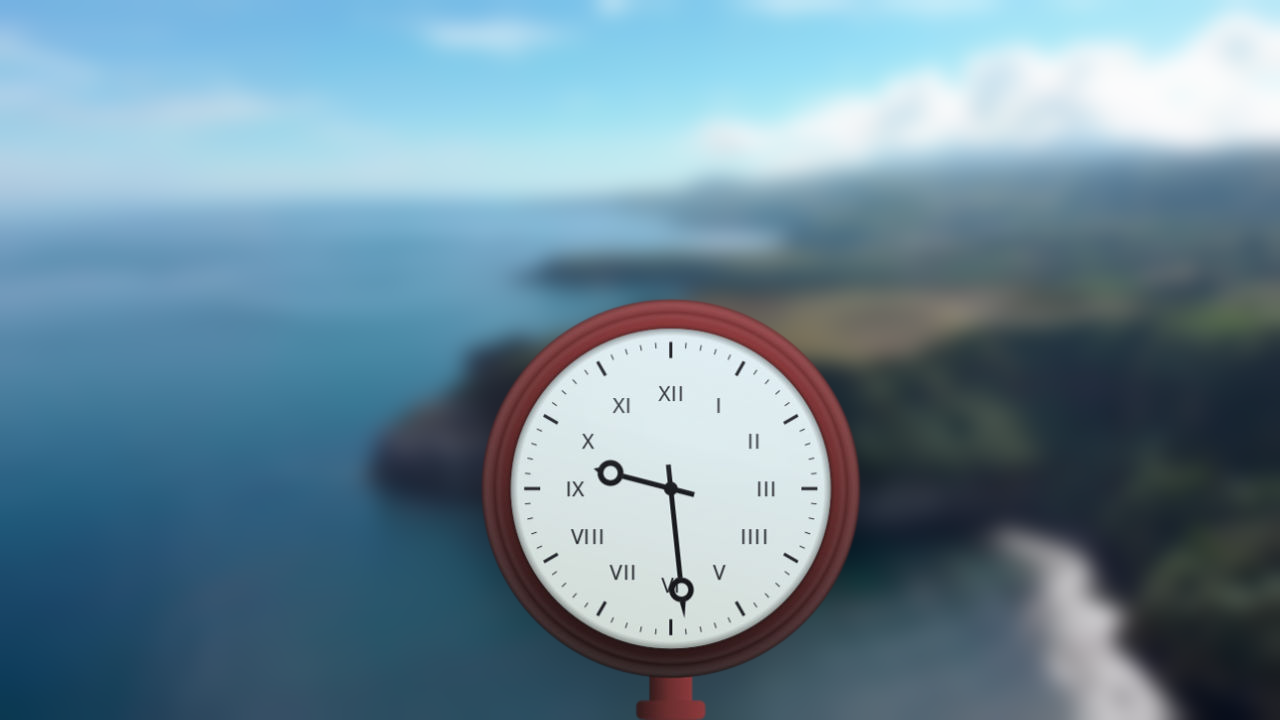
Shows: 9:29
